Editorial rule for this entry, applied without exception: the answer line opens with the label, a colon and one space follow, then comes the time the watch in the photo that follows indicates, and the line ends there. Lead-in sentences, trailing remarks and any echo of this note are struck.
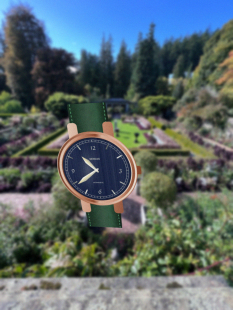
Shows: 10:39
